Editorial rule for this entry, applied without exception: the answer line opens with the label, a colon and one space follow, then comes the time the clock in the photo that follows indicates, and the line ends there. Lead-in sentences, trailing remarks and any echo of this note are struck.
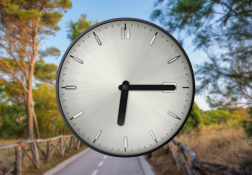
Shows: 6:15
